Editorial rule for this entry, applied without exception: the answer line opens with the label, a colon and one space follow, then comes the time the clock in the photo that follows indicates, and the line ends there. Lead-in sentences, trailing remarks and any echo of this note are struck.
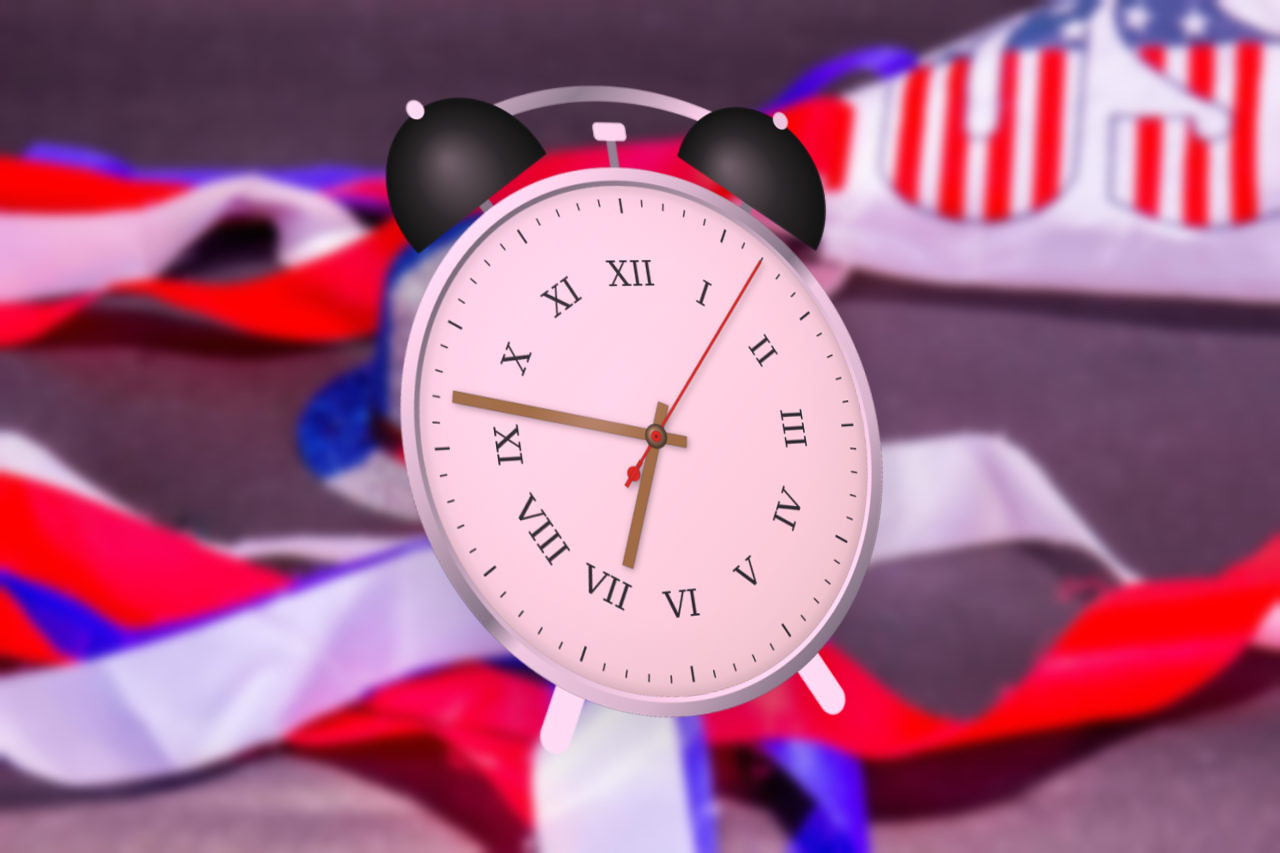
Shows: 6:47:07
